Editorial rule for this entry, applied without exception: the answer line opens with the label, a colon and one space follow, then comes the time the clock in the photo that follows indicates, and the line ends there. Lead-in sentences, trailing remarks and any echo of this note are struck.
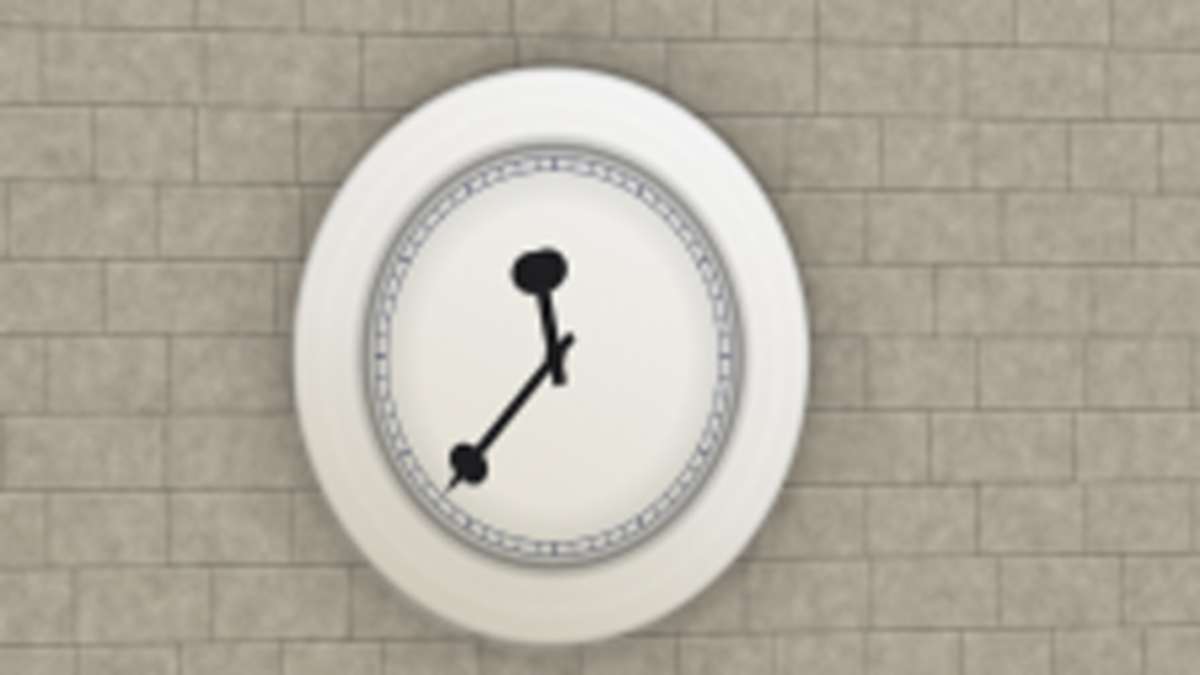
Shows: 11:37
